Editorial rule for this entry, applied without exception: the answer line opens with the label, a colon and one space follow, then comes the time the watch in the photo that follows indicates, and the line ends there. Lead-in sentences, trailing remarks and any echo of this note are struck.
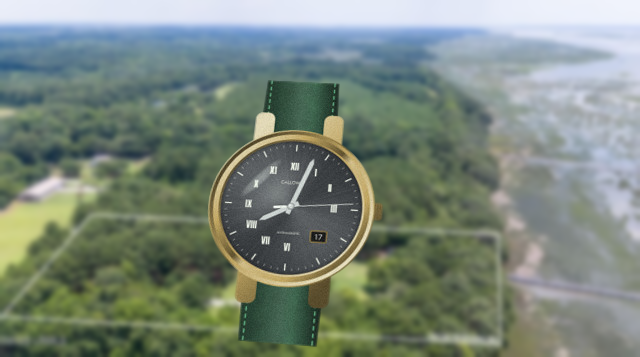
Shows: 8:03:14
